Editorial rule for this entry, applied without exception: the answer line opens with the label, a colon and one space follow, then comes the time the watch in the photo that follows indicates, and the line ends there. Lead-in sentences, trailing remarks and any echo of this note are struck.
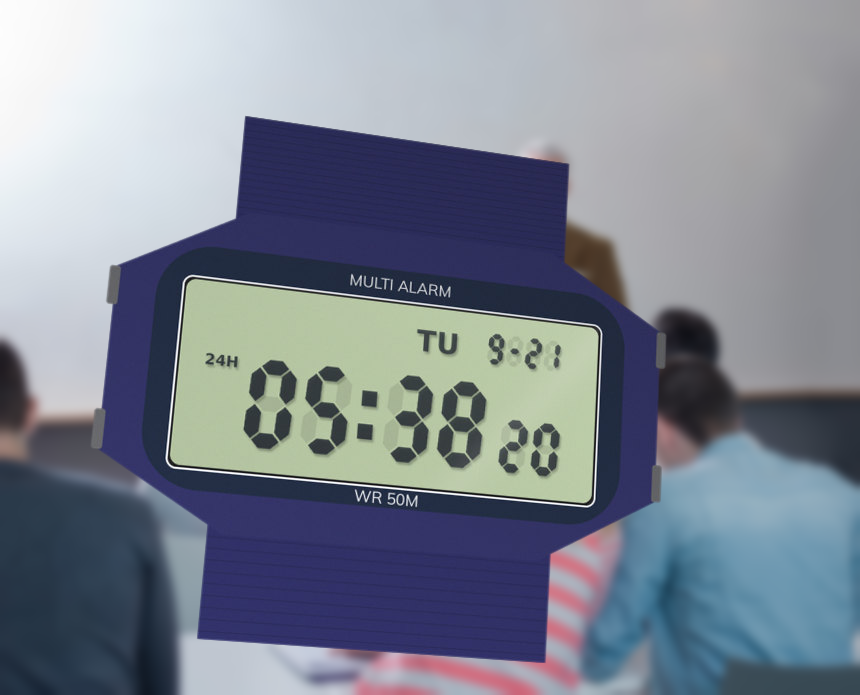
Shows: 5:38:20
